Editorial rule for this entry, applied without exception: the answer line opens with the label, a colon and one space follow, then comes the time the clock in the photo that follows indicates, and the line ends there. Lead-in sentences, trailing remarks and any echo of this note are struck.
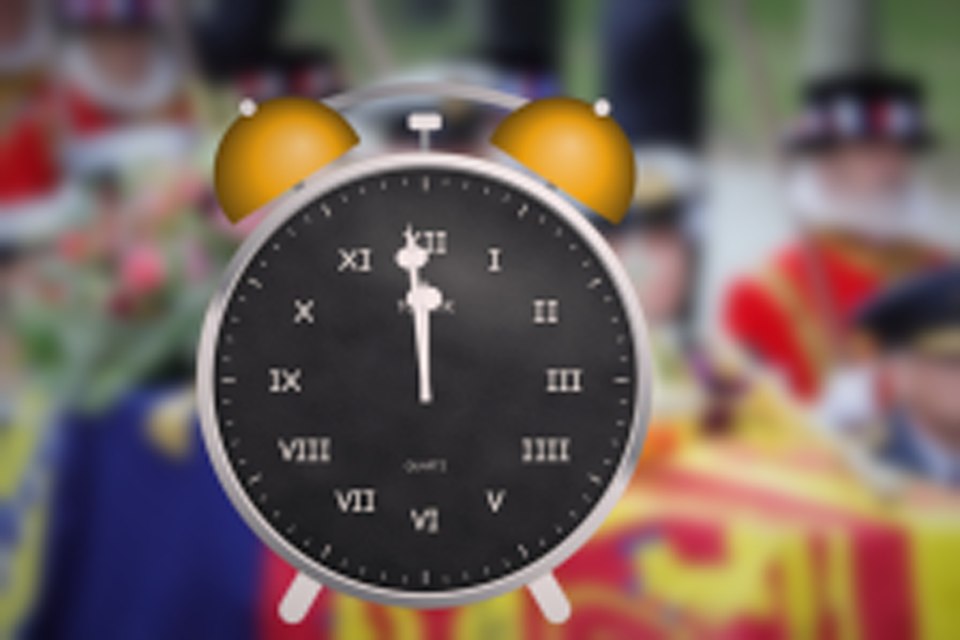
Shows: 11:59
